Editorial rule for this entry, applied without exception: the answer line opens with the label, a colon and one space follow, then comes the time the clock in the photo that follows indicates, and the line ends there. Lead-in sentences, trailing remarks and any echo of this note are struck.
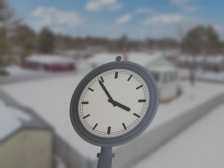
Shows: 3:54
